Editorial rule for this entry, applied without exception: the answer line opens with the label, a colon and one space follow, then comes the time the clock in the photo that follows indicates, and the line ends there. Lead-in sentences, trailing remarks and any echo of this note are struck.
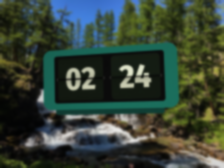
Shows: 2:24
